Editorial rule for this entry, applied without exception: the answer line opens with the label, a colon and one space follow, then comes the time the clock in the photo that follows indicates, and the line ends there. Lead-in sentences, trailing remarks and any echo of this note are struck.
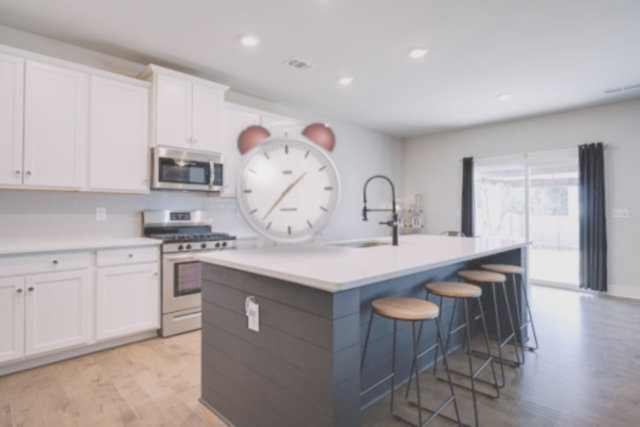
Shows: 1:37
